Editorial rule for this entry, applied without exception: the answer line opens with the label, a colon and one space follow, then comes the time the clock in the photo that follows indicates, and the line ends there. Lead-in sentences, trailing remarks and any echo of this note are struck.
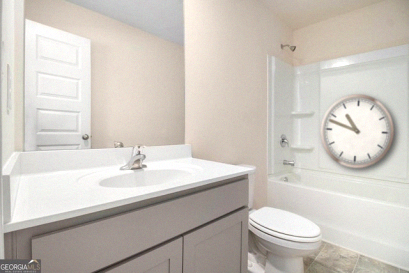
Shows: 10:48
